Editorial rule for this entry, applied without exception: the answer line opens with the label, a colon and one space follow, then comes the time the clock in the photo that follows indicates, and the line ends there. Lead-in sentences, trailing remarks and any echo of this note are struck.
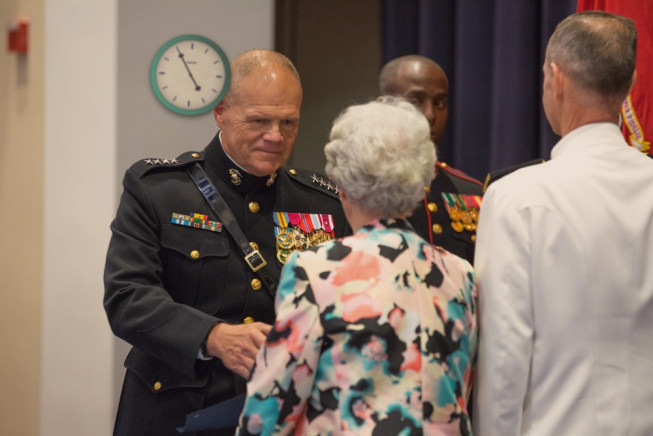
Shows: 4:55
